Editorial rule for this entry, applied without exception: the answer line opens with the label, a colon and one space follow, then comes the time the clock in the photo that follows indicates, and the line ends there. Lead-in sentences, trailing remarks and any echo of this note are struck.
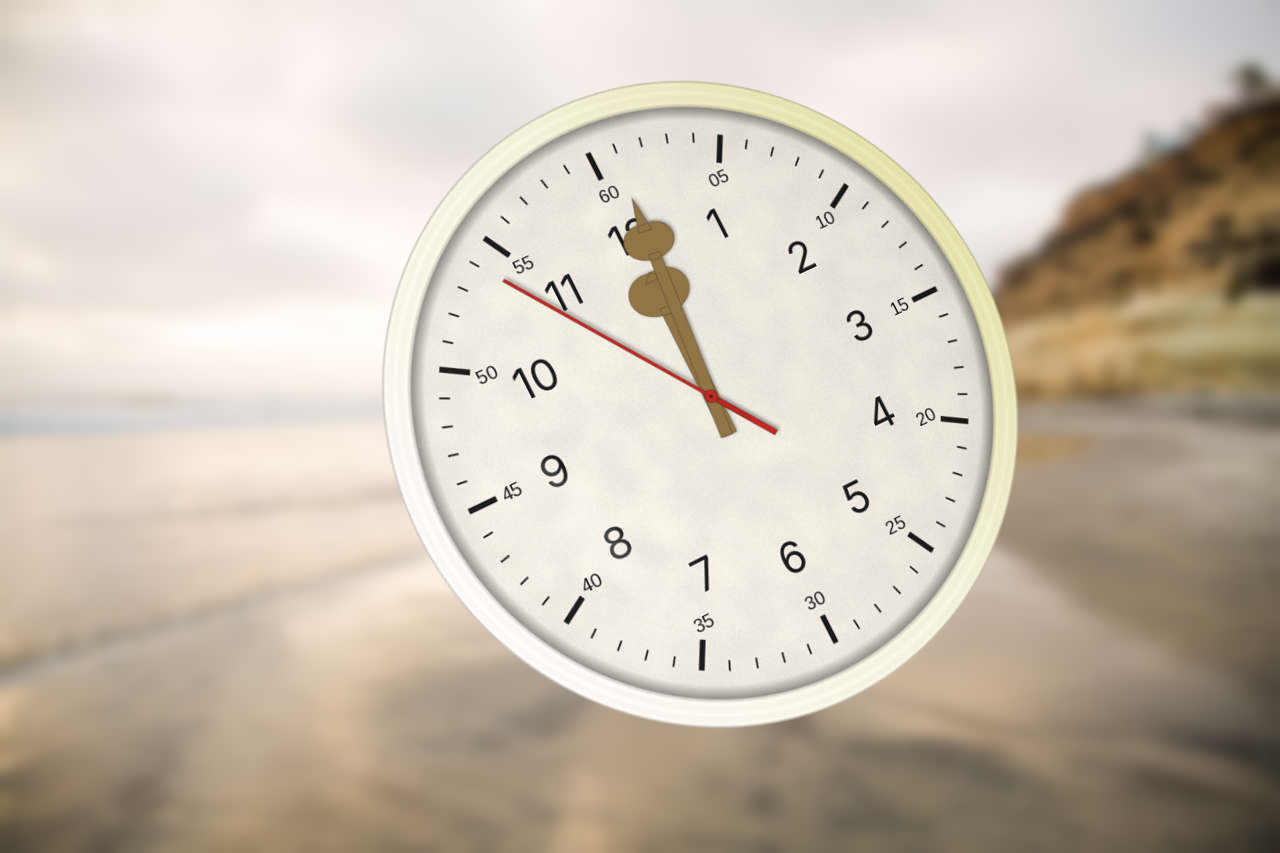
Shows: 12:00:54
